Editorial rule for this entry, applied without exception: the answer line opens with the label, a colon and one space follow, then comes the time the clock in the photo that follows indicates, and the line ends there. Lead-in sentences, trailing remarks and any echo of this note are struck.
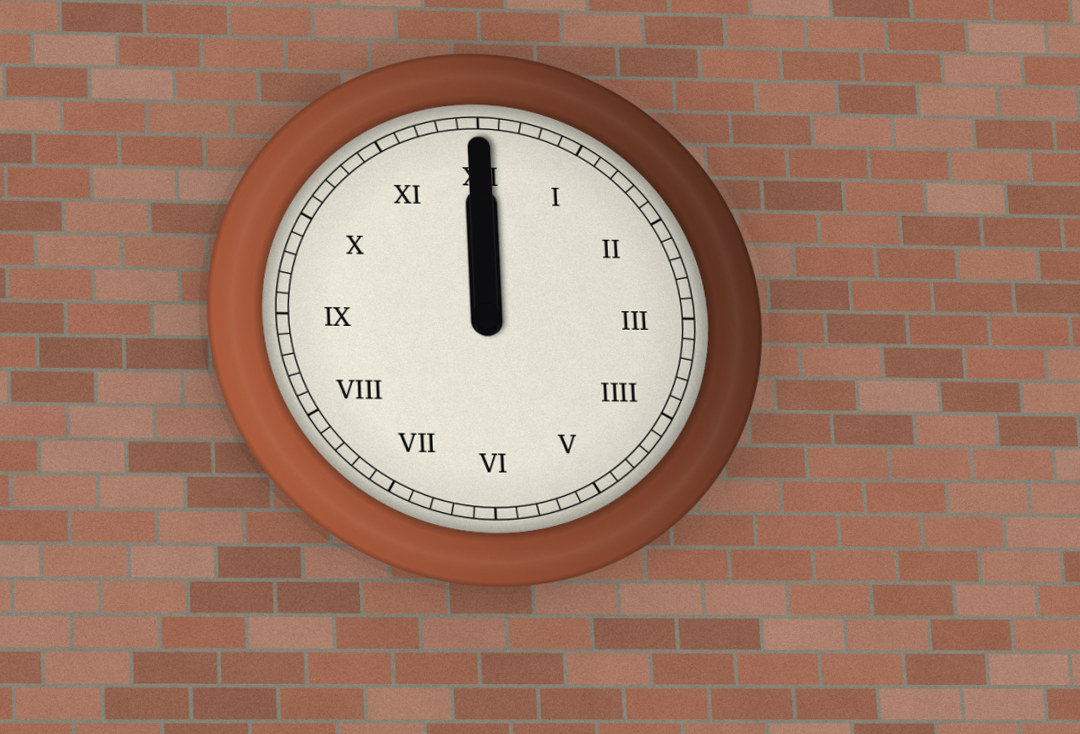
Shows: 12:00
